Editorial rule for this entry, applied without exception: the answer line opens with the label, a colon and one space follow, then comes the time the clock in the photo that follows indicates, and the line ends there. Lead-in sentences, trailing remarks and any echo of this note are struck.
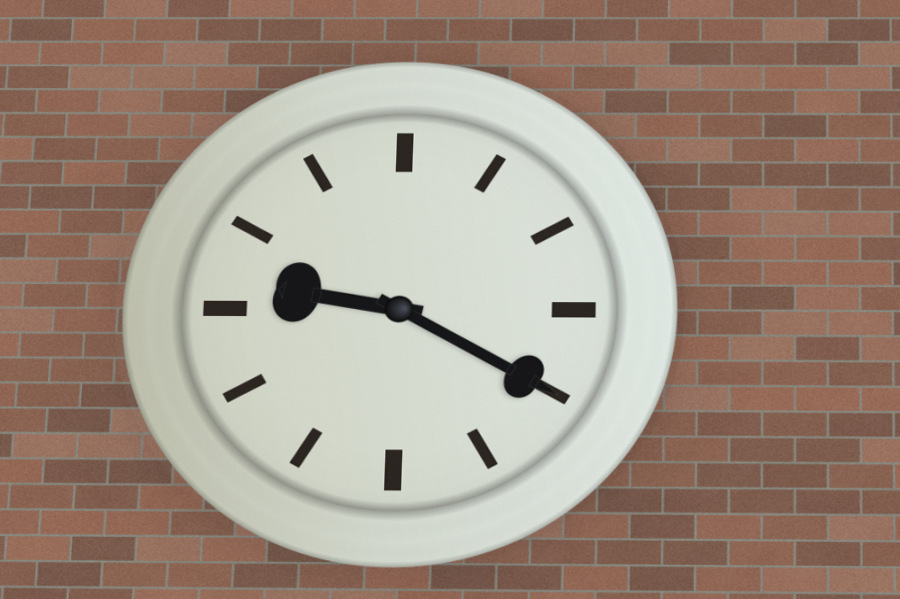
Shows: 9:20
